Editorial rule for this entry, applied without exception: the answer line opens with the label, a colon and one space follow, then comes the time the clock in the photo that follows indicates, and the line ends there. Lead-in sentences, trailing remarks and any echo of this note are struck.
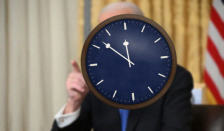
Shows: 11:52
